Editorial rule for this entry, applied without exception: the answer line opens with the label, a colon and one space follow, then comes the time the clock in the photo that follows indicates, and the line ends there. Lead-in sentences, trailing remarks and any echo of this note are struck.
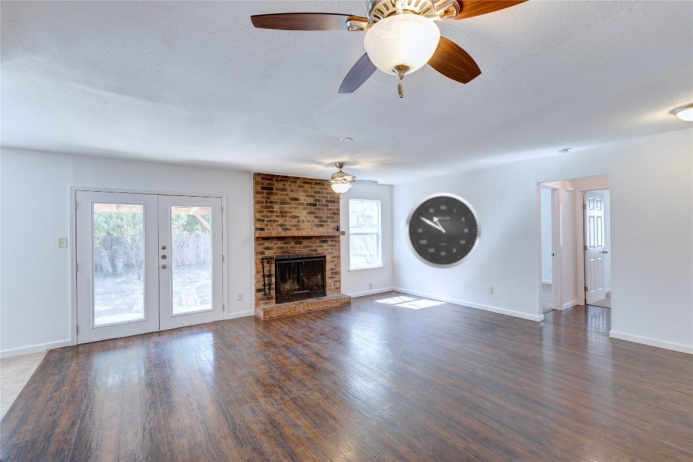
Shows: 10:50
